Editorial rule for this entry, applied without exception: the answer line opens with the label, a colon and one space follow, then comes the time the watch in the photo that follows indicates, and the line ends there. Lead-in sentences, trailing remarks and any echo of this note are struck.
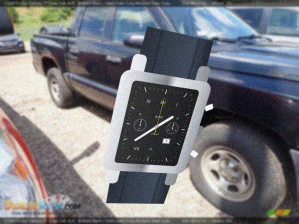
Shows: 1:38
